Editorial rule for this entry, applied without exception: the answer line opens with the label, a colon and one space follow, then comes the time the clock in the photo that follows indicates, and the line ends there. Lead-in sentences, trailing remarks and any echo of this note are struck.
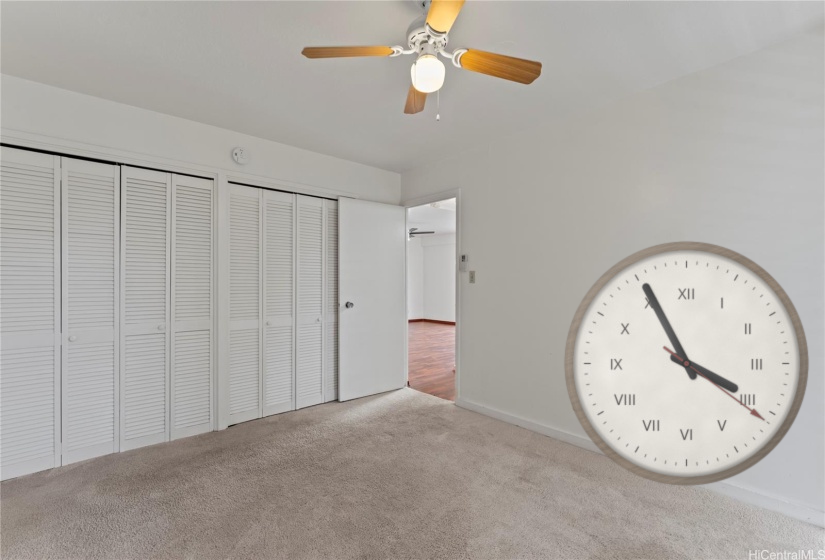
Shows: 3:55:21
